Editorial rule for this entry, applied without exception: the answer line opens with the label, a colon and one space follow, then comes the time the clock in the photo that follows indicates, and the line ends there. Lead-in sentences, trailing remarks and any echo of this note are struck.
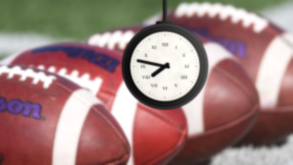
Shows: 7:47
